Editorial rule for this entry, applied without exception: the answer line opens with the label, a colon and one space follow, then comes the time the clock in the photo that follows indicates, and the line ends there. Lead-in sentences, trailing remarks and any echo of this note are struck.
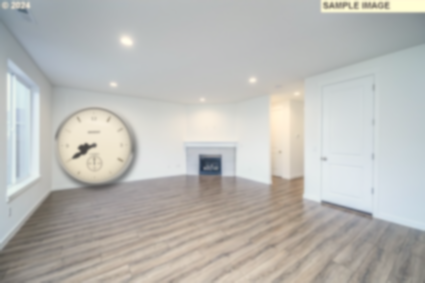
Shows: 8:40
